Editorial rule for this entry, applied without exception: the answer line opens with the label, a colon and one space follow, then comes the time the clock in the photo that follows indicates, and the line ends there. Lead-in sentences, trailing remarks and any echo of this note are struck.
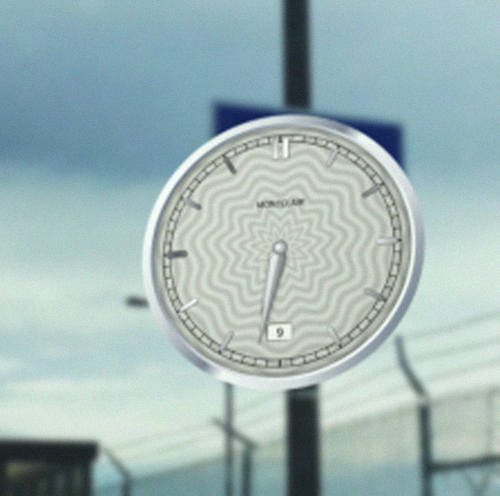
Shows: 6:32
